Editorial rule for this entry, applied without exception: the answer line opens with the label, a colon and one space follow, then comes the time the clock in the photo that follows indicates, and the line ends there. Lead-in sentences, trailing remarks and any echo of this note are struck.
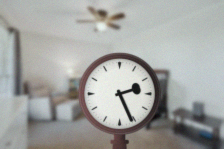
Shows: 2:26
